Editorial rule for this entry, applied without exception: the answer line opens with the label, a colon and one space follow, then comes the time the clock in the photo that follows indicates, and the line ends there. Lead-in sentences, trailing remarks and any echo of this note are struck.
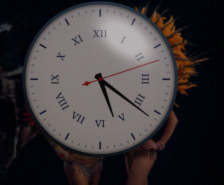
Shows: 5:21:12
